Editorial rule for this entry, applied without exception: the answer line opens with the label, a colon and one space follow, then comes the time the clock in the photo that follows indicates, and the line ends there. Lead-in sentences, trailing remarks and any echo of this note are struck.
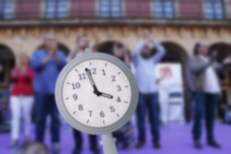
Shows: 3:58
